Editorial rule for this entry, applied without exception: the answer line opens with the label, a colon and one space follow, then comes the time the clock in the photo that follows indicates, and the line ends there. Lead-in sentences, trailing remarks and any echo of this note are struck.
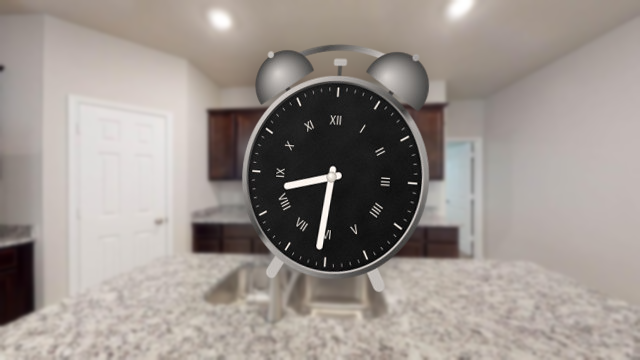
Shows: 8:31
